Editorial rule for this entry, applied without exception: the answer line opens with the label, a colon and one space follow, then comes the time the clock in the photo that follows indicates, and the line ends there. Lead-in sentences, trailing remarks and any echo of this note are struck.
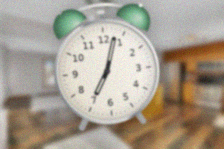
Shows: 7:03
